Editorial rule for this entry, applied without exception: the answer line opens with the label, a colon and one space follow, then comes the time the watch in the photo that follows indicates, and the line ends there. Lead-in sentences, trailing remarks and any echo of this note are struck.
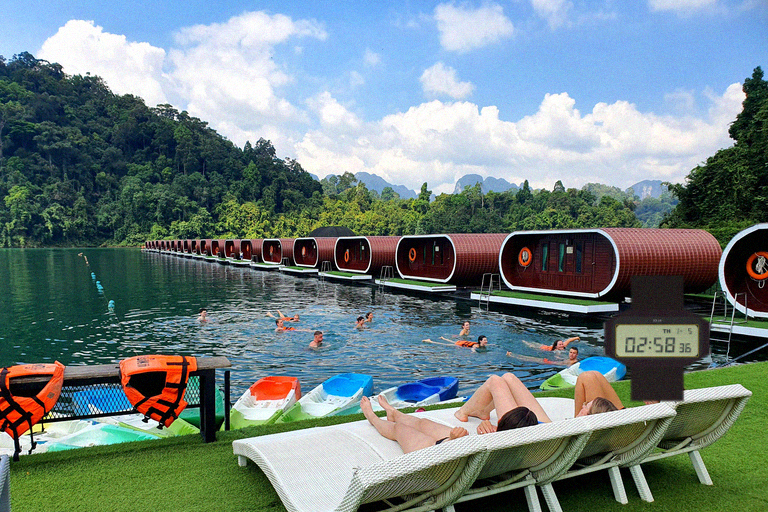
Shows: 2:58:36
